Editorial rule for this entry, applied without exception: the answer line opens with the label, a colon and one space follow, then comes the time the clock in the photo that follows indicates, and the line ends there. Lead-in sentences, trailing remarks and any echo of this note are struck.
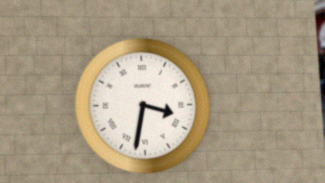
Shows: 3:32
